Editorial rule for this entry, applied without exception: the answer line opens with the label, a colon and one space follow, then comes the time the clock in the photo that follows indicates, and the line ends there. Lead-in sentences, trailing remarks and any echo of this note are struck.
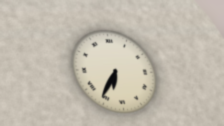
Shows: 6:36
